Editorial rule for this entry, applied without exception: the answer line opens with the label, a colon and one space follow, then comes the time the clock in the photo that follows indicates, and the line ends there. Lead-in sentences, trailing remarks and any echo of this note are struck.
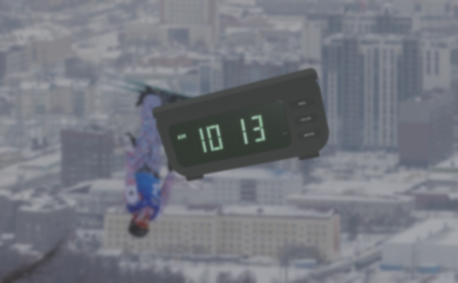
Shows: 10:13
